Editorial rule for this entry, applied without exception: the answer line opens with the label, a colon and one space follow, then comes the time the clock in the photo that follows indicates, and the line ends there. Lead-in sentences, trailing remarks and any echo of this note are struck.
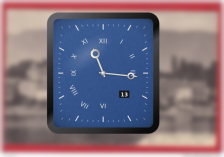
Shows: 11:16
